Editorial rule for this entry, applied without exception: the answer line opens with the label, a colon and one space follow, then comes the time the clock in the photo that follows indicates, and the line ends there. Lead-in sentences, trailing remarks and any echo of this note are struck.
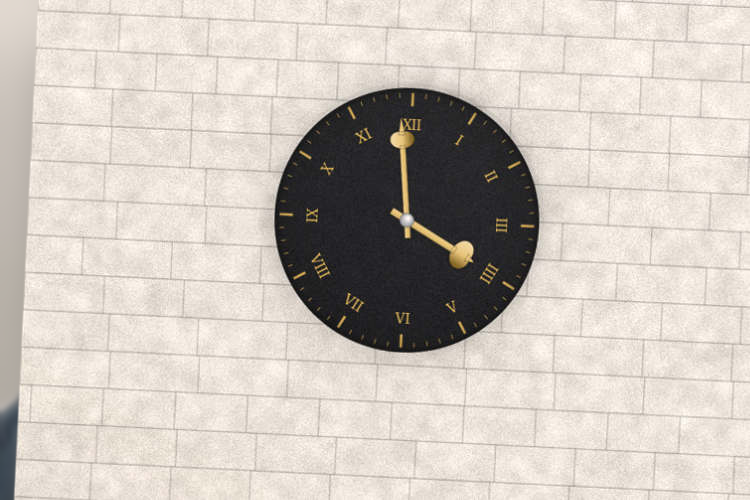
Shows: 3:59
